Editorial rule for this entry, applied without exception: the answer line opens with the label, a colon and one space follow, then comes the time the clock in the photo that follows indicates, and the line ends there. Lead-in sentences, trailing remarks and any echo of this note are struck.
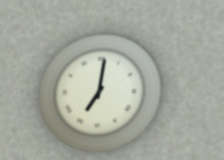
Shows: 7:01
